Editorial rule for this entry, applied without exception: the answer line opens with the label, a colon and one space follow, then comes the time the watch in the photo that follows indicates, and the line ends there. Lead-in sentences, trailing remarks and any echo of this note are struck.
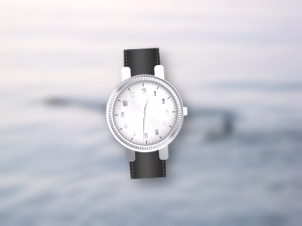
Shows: 12:31
